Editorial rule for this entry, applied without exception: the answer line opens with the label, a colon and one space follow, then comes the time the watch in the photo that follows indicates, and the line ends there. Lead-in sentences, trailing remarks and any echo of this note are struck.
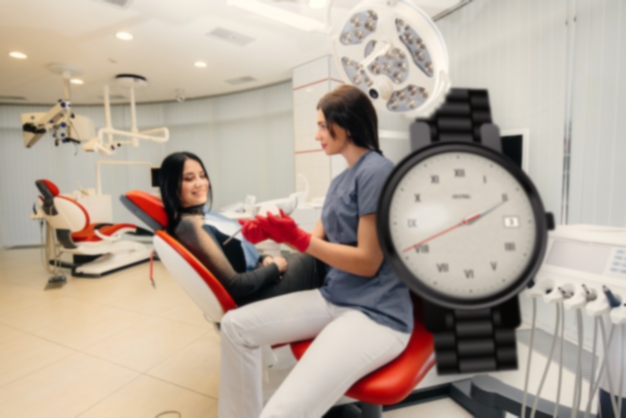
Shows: 2:10:41
